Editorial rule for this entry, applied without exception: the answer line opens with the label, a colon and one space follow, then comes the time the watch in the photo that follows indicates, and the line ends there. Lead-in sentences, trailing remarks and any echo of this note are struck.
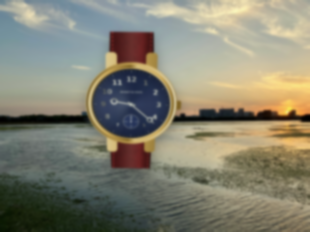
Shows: 9:22
